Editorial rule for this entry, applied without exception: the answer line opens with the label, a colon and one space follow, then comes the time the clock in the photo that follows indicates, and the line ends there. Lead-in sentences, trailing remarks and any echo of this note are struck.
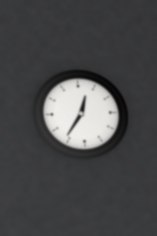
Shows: 12:36
